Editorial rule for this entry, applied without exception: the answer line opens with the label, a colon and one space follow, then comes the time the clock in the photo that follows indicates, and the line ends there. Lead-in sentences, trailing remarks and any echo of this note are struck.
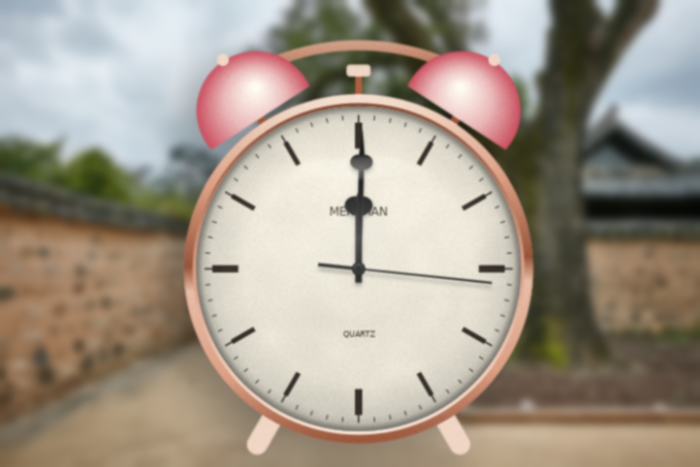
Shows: 12:00:16
